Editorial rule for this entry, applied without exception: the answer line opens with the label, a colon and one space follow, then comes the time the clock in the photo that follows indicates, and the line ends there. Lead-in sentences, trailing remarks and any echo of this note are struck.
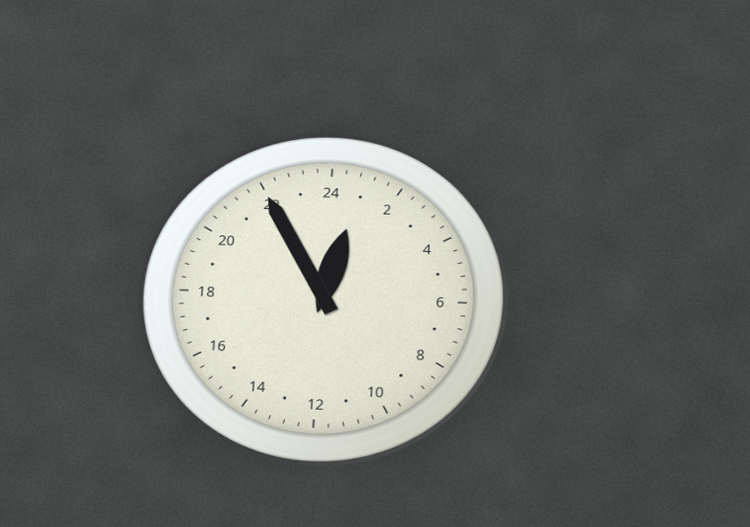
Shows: 0:55
